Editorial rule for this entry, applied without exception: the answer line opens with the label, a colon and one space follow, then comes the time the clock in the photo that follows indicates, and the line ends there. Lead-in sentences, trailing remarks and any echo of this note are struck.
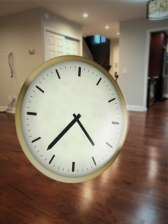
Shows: 4:37
